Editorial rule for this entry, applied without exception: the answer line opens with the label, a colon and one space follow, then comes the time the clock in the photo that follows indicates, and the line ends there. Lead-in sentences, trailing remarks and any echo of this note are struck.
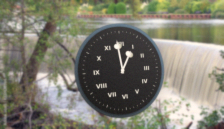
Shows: 12:59
